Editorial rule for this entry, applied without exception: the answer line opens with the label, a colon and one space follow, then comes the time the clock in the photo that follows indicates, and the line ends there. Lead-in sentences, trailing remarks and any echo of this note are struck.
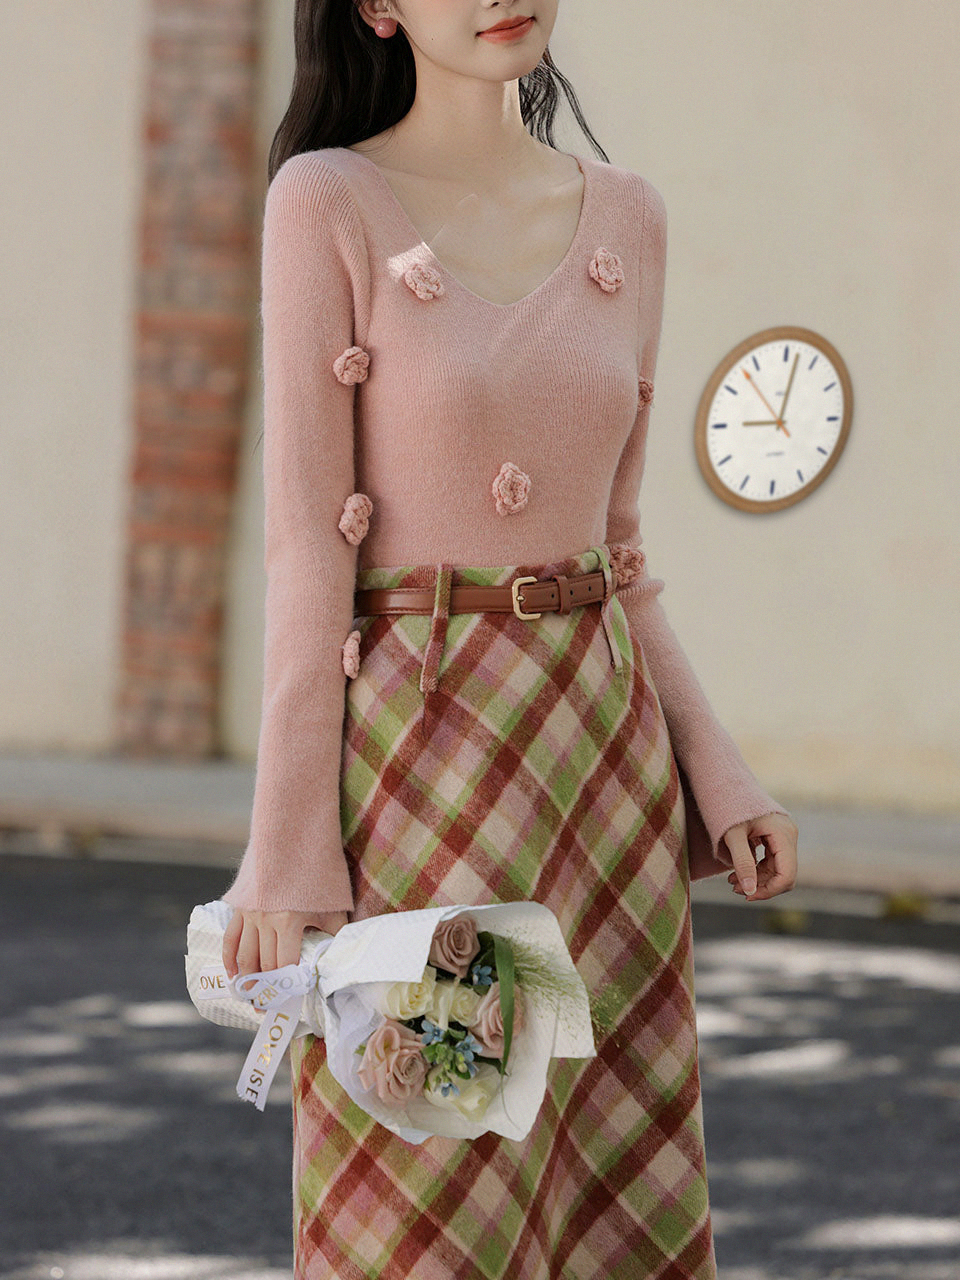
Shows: 9:01:53
